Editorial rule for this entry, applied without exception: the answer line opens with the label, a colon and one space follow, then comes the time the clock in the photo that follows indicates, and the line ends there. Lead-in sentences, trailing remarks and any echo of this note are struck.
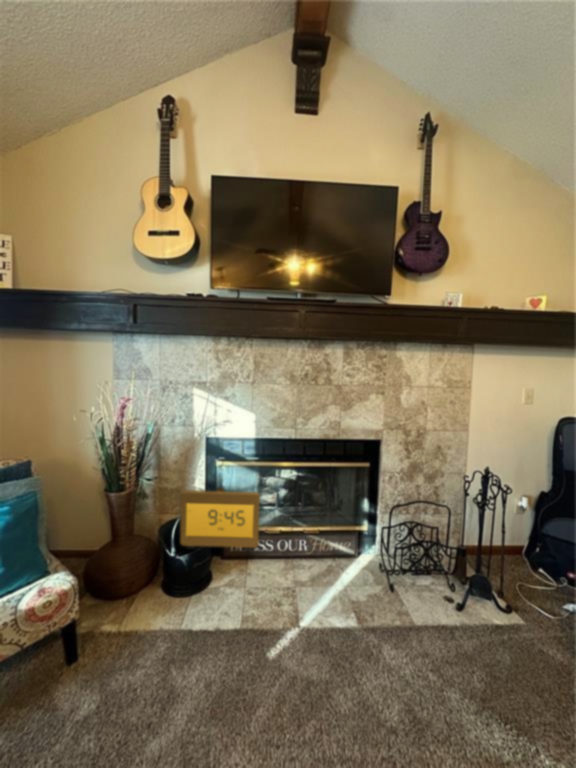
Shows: 9:45
